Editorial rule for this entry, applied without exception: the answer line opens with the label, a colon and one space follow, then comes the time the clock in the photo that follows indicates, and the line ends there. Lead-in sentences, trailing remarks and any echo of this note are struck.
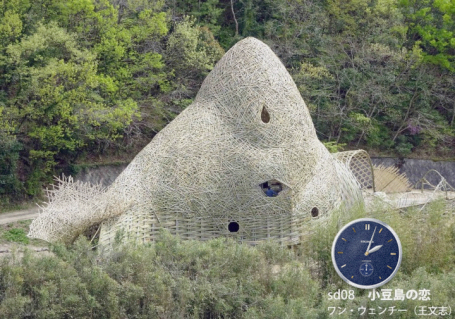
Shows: 2:03
